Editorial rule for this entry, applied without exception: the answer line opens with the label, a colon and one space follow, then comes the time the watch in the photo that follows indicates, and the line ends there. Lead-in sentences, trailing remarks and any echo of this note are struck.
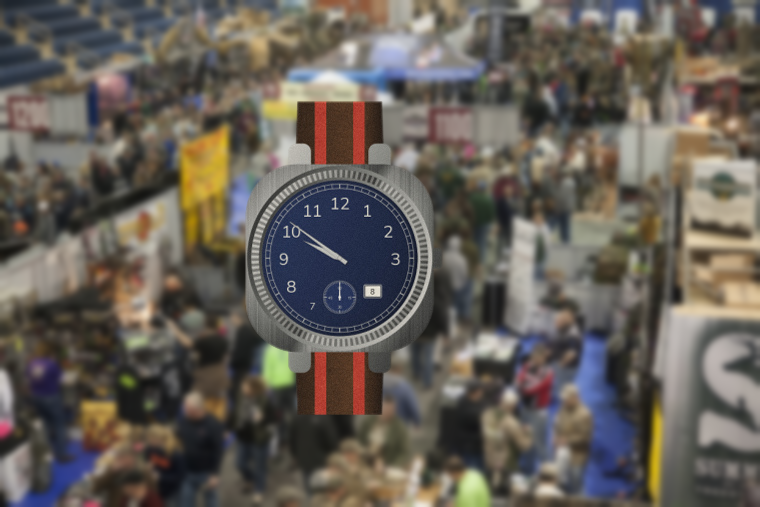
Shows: 9:51
